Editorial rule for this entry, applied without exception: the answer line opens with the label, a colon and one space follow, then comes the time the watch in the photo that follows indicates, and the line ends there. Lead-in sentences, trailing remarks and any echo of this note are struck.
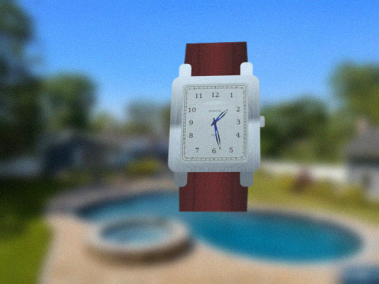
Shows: 1:28
